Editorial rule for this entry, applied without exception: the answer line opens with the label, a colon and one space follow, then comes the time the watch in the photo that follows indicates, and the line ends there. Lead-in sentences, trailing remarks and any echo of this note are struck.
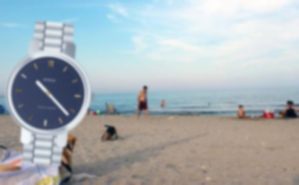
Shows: 10:22
